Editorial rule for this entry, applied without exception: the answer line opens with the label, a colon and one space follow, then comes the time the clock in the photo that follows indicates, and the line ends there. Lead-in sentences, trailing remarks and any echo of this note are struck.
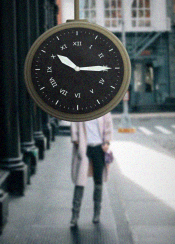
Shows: 10:15
